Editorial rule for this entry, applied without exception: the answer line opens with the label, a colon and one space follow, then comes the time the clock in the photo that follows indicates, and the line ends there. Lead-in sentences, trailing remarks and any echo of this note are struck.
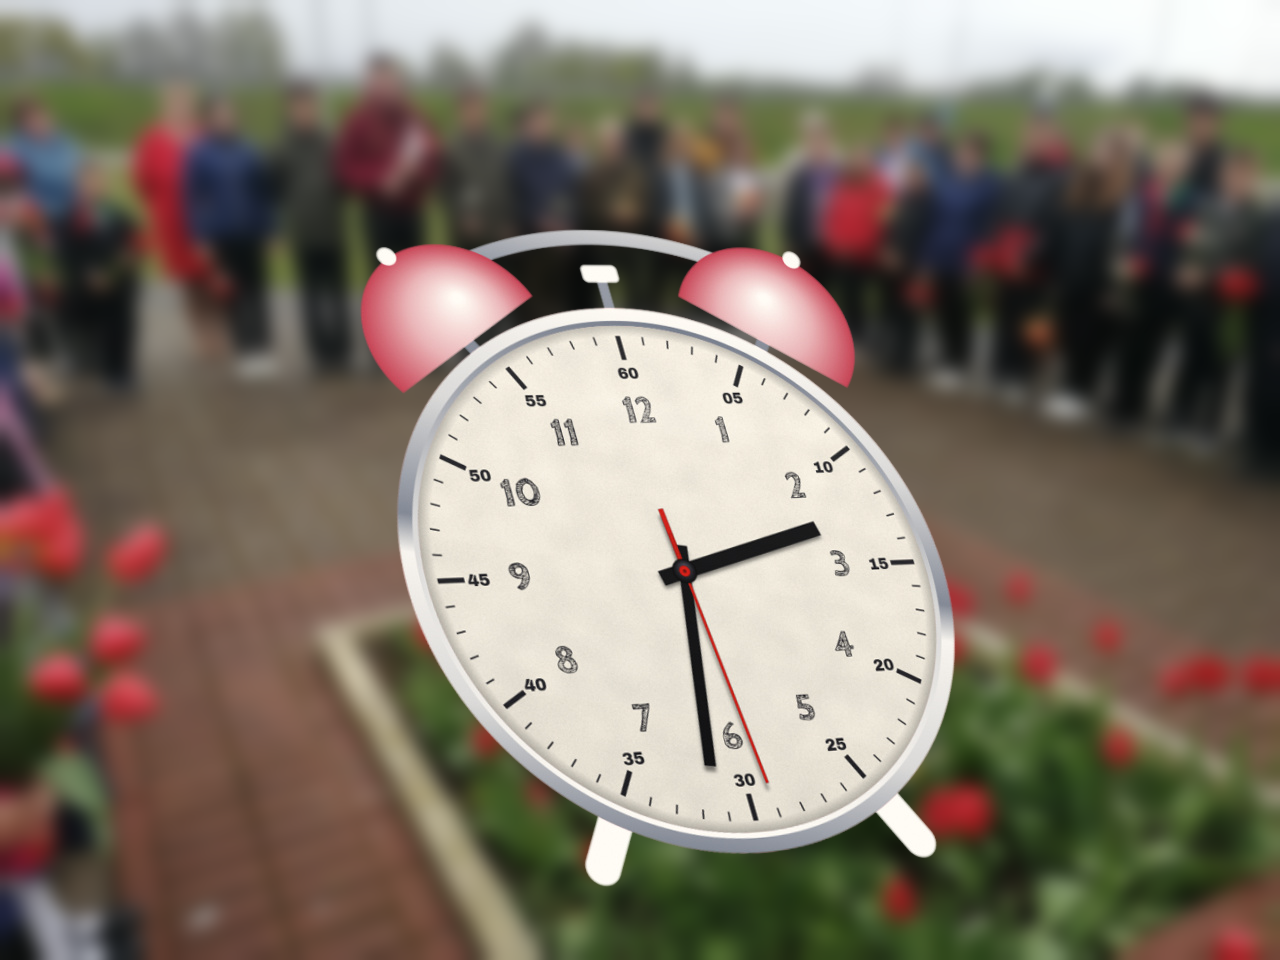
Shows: 2:31:29
